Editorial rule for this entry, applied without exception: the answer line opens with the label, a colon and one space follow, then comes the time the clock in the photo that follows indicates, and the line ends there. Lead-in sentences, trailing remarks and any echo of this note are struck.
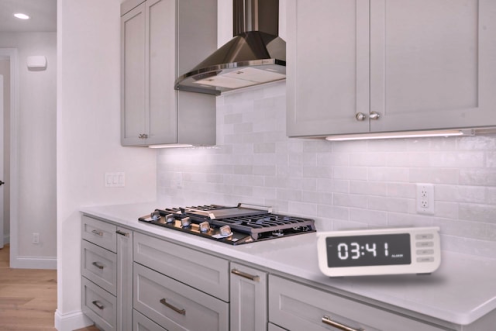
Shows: 3:41
